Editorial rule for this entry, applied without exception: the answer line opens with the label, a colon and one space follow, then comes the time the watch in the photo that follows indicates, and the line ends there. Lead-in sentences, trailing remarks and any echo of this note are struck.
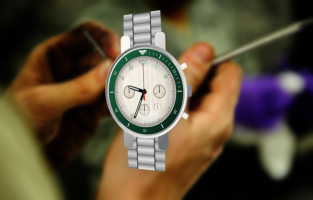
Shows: 9:34
